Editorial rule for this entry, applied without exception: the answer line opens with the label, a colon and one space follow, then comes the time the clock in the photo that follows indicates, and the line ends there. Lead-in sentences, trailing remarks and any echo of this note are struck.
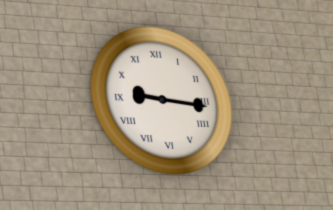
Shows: 9:16
